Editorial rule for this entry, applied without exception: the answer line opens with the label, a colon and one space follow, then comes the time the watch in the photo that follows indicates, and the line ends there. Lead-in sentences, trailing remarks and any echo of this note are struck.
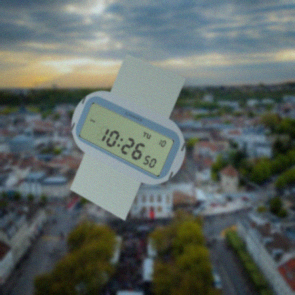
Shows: 10:26
